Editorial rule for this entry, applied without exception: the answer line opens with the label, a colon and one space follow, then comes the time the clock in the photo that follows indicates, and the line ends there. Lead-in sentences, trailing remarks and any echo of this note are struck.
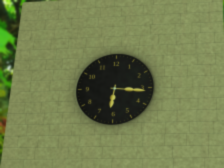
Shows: 6:16
